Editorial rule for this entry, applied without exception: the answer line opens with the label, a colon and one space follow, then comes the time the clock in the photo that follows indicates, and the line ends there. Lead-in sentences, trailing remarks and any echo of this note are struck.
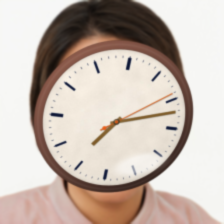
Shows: 7:12:09
